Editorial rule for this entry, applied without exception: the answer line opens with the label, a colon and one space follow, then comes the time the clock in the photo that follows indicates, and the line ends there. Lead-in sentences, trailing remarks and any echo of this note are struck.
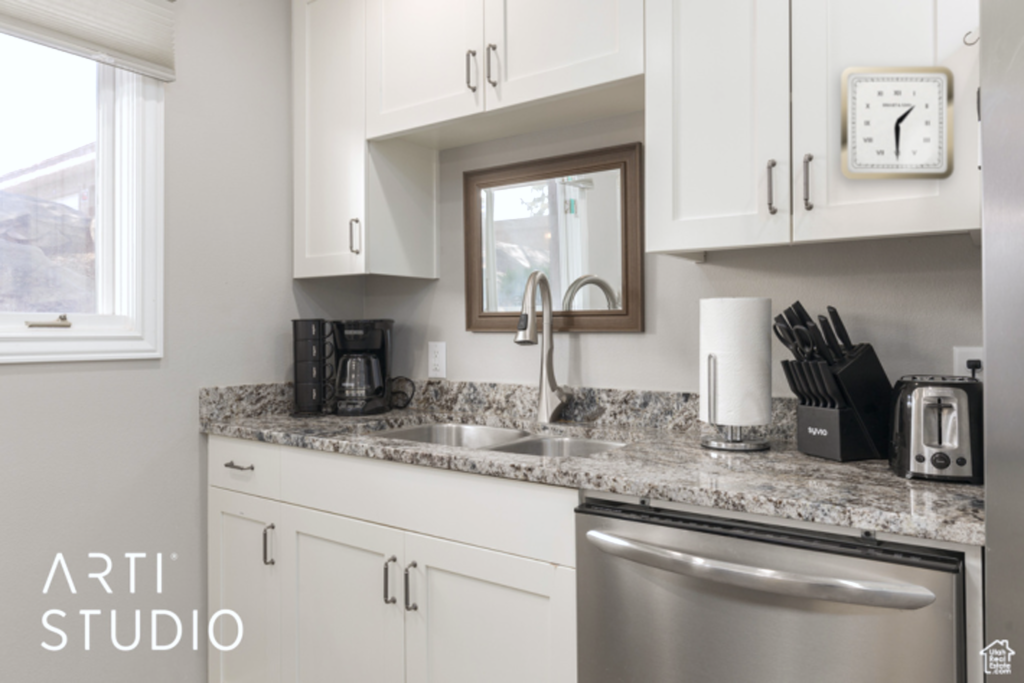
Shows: 1:30
